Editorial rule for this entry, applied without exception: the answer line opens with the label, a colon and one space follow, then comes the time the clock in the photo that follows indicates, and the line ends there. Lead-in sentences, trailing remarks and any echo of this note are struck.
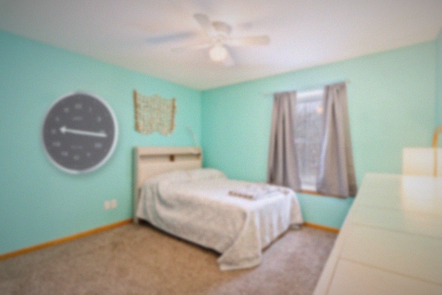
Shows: 9:16
